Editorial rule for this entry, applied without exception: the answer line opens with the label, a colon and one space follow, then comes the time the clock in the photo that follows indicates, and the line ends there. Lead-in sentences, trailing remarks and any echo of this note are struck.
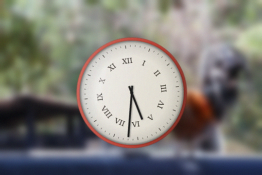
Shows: 5:32
